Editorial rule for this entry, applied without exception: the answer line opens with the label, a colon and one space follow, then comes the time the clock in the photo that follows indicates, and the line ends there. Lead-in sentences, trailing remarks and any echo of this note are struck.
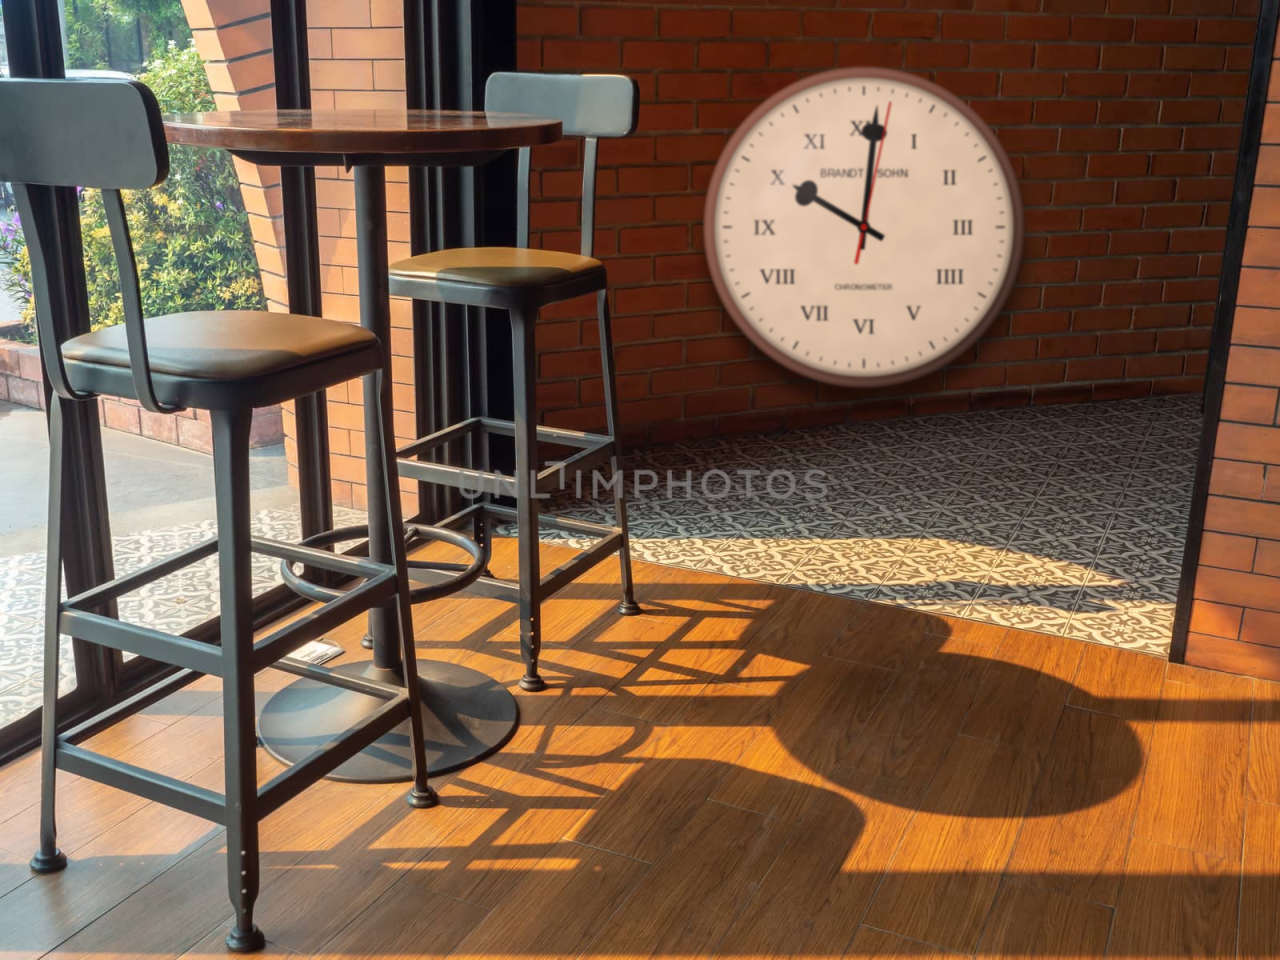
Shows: 10:01:02
